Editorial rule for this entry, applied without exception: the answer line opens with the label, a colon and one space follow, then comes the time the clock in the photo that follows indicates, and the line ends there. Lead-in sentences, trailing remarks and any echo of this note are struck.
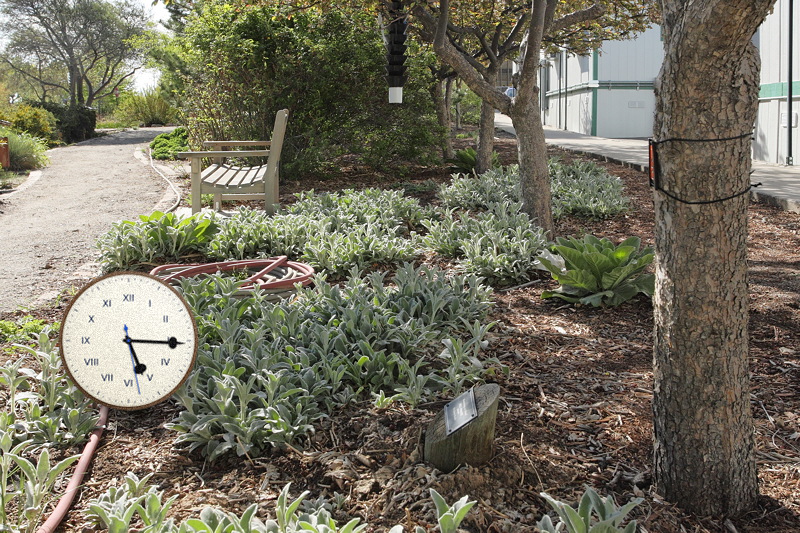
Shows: 5:15:28
